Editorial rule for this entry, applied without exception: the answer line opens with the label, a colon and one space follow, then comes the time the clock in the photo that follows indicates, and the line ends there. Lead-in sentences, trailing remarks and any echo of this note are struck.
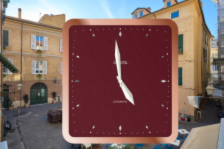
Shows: 4:59
